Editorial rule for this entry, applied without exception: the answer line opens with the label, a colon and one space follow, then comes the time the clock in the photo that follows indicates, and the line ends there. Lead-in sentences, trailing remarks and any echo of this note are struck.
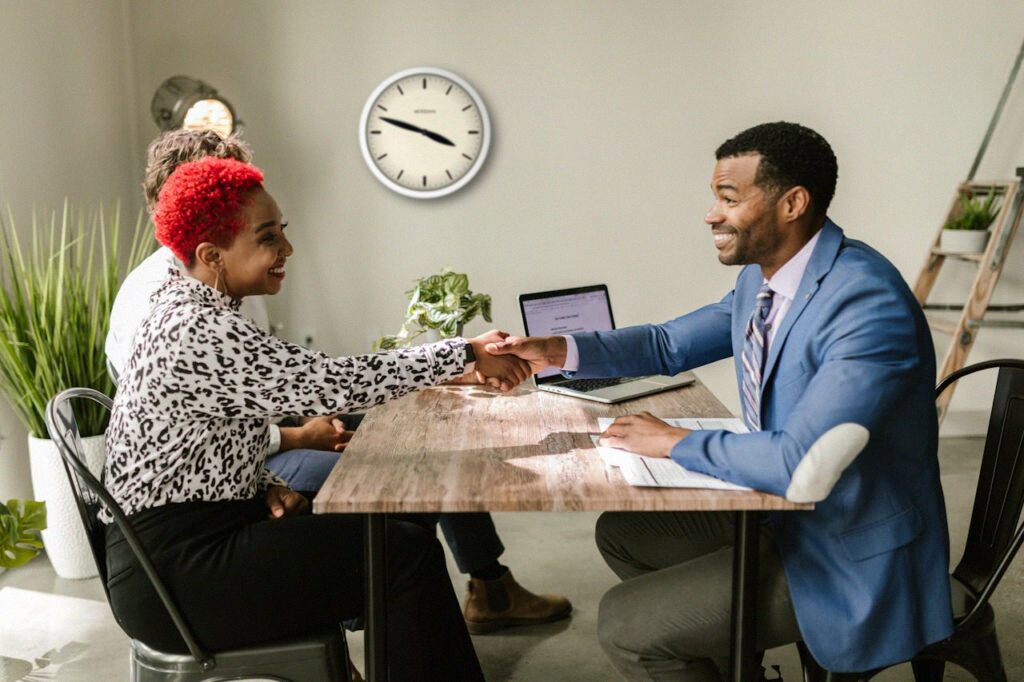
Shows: 3:48
